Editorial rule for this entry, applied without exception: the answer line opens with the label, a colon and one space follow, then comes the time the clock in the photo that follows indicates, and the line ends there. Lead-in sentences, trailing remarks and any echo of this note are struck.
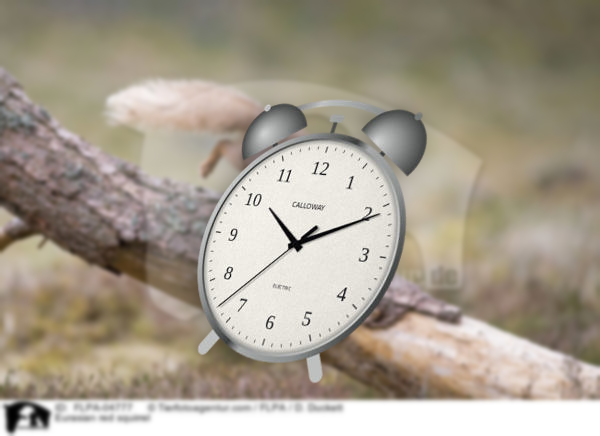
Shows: 10:10:37
